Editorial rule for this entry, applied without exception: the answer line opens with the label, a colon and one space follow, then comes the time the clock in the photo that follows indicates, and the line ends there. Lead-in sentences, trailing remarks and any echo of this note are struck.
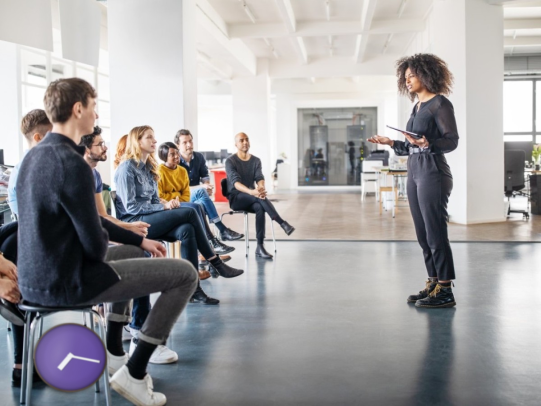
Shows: 7:17
